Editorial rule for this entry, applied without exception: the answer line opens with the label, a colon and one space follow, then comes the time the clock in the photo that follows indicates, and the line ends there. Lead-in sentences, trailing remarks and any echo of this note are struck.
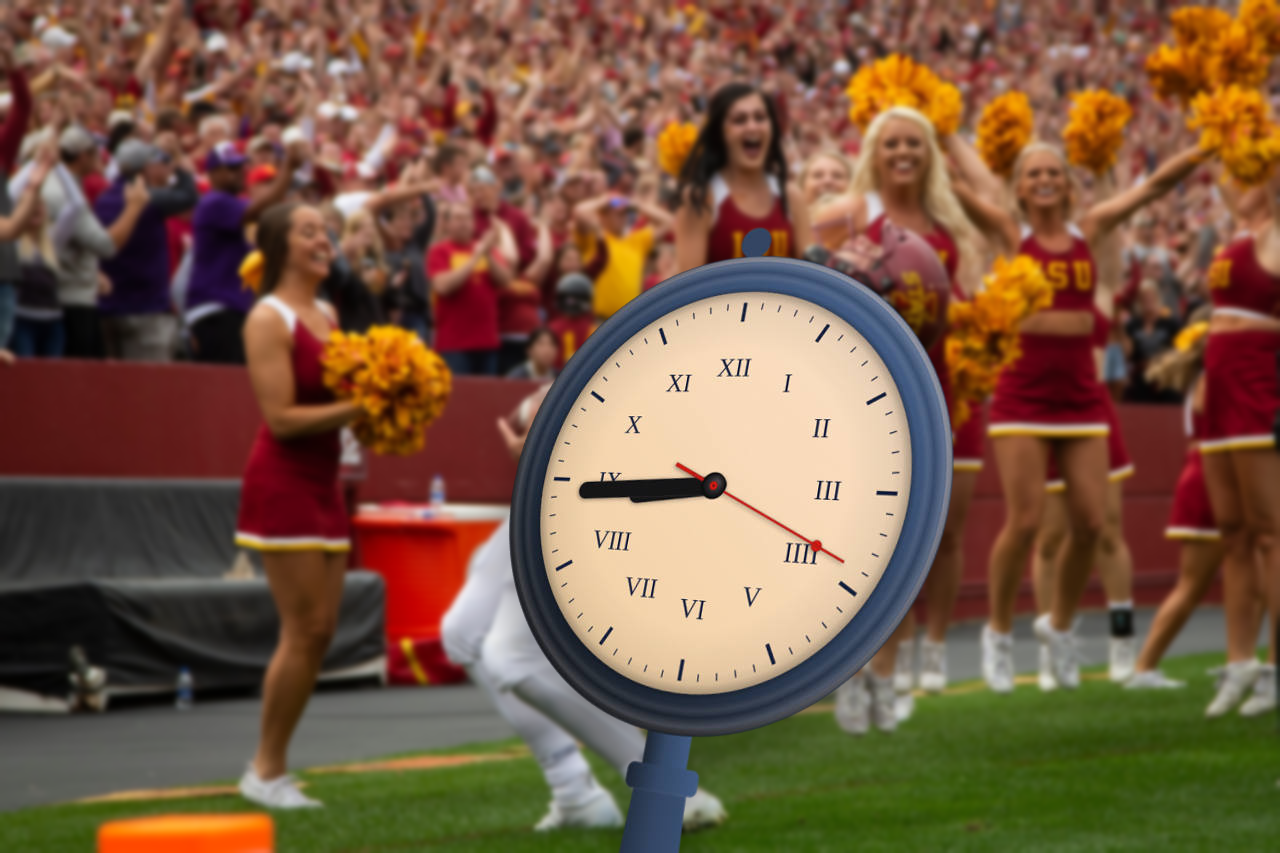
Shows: 8:44:19
